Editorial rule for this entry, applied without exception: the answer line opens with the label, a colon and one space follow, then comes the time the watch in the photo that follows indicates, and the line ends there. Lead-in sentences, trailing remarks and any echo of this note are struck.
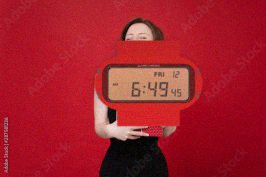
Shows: 6:49:45
